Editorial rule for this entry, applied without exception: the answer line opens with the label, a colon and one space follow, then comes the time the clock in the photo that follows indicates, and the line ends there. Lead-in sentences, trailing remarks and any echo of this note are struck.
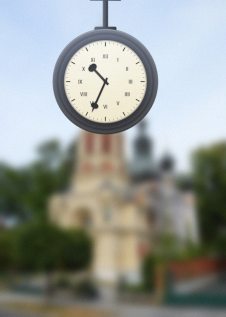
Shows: 10:34
